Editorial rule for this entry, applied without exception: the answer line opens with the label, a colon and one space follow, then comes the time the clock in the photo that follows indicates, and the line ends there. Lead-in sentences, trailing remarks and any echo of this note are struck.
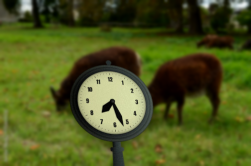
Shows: 7:27
